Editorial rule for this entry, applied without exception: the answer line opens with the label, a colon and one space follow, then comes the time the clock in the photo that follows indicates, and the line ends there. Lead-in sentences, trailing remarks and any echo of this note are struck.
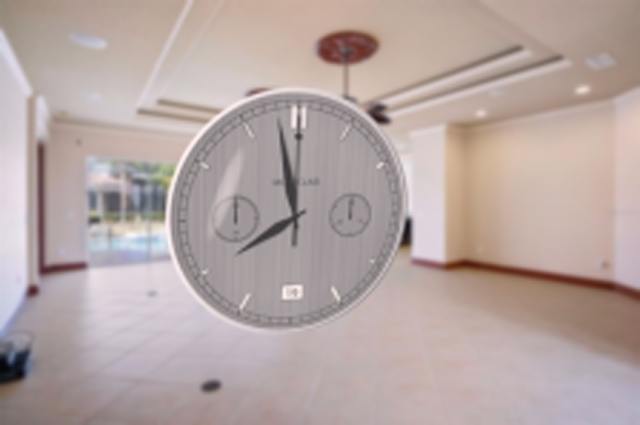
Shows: 7:58
